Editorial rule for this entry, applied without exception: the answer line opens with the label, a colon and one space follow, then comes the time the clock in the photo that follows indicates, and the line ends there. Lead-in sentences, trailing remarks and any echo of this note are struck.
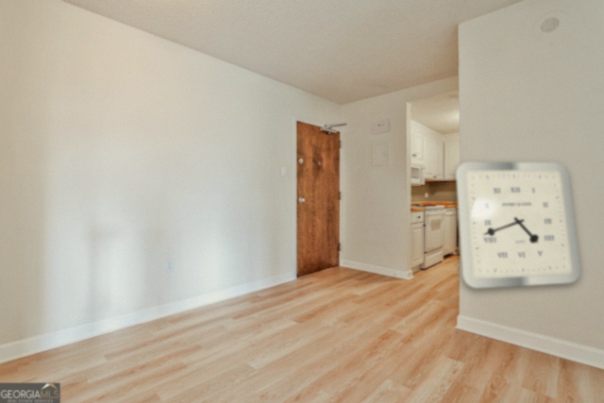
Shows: 4:42
